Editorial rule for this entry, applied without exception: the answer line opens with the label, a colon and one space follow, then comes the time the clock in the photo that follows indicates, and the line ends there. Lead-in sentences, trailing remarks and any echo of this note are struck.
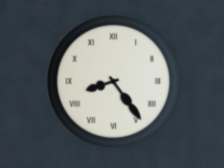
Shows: 8:24
